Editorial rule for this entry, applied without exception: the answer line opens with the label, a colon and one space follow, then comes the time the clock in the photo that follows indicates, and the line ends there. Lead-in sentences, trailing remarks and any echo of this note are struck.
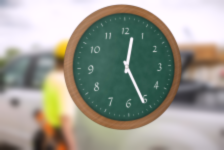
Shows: 12:26
